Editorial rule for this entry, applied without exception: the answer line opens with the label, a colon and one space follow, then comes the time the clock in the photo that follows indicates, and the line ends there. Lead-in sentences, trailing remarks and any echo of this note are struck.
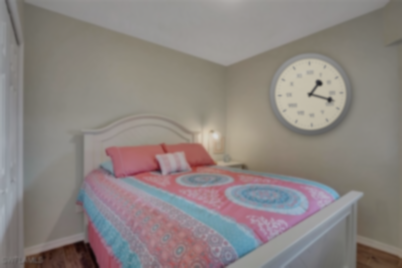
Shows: 1:18
